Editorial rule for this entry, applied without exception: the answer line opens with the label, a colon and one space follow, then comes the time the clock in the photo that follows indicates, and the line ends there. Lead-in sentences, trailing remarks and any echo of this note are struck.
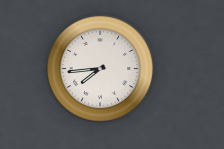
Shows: 7:44
